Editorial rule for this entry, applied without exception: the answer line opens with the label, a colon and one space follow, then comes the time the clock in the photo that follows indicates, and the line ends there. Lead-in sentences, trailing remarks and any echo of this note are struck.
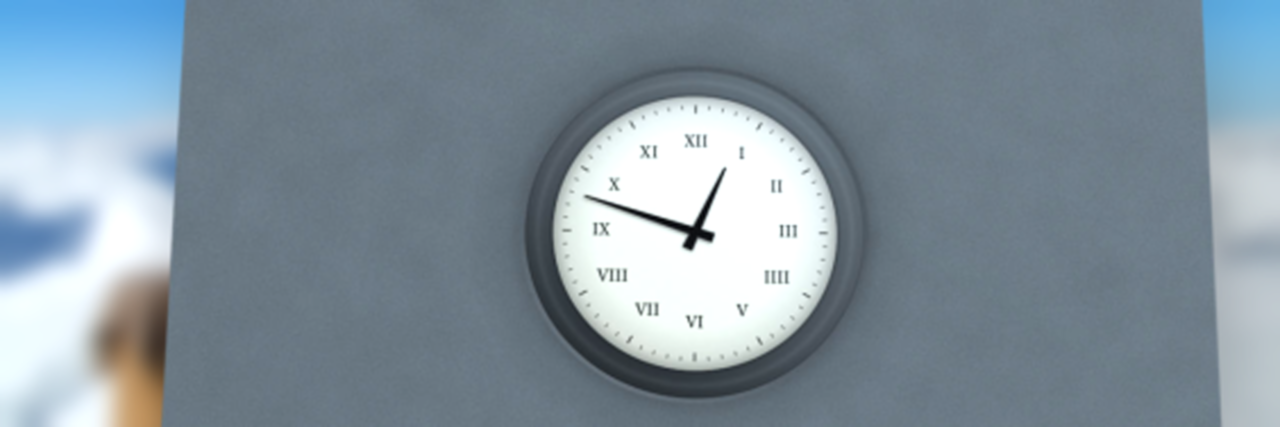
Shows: 12:48
